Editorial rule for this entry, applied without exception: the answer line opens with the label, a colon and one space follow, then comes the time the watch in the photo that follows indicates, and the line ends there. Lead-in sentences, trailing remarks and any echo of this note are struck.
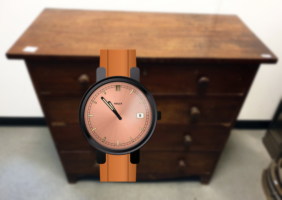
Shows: 10:53
